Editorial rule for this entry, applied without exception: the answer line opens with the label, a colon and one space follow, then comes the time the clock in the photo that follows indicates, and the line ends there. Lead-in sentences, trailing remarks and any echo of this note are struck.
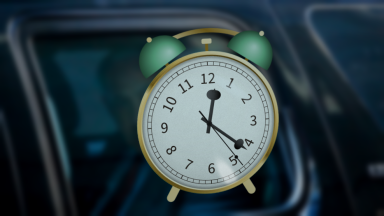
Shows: 12:21:24
